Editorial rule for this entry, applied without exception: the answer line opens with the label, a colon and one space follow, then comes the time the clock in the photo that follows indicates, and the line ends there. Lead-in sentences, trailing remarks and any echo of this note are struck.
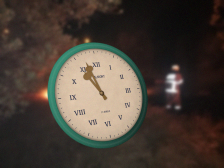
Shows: 10:57
